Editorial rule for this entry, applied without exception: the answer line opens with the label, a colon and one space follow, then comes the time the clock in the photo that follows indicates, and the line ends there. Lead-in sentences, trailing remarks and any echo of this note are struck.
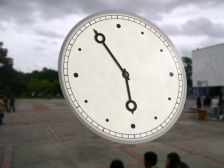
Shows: 5:55
